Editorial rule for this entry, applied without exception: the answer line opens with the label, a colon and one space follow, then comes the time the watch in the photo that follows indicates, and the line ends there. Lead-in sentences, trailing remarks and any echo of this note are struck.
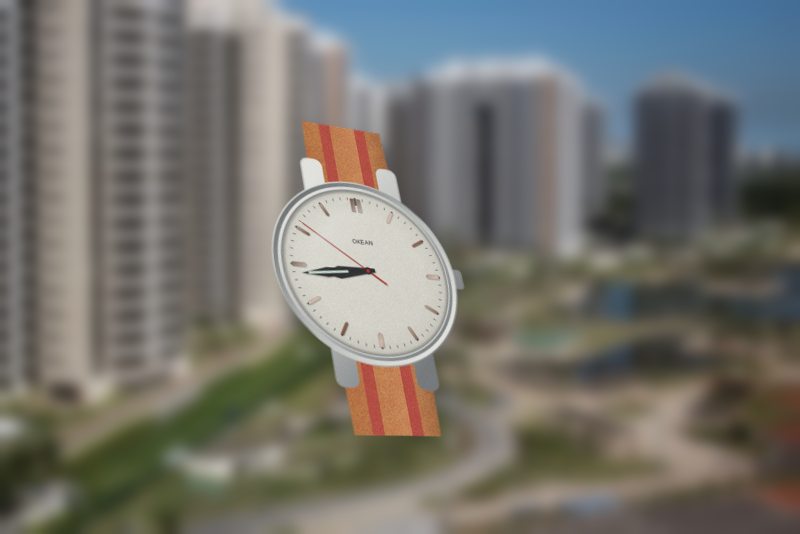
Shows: 8:43:51
